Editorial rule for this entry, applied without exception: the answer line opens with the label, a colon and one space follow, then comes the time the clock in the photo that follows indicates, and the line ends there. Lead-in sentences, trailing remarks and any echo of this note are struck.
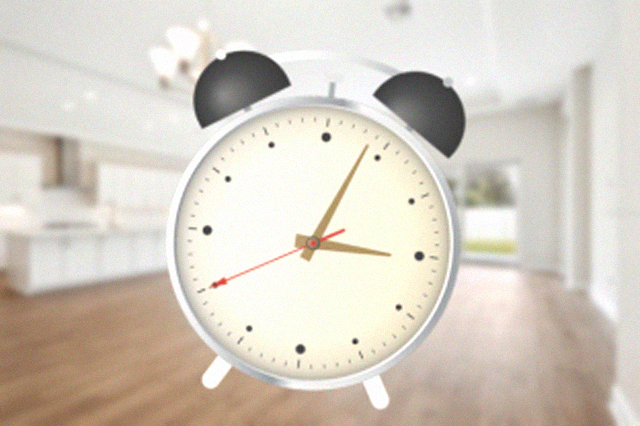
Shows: 3:03:40
